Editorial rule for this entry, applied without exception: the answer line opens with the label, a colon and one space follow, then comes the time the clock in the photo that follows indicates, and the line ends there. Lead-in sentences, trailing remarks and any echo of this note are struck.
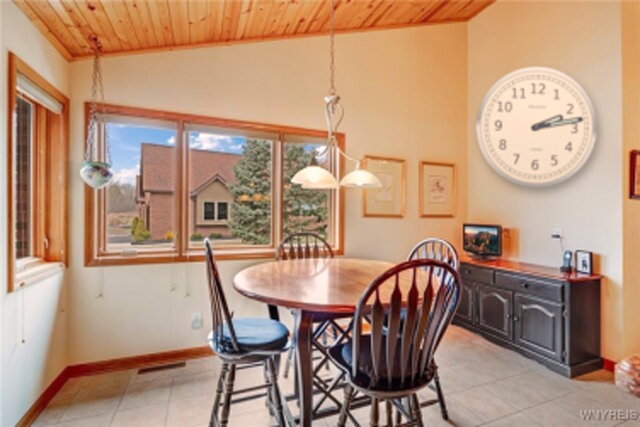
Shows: 2:13
